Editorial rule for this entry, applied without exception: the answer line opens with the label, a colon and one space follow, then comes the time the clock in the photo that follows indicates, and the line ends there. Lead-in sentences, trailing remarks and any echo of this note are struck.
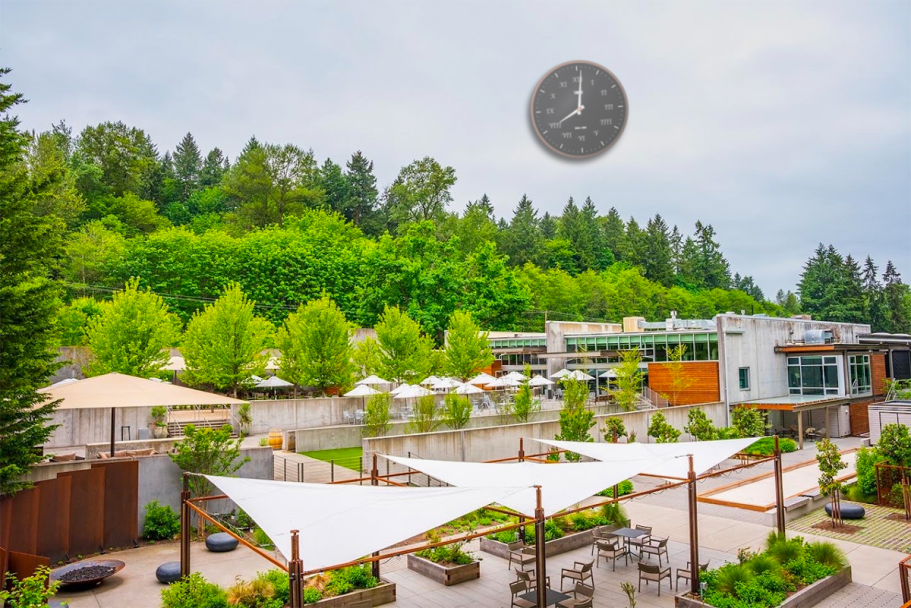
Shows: 8:01
